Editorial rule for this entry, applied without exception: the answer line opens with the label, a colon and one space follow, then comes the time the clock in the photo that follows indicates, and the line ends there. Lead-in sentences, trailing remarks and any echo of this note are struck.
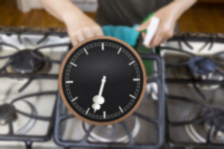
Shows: 6:33
